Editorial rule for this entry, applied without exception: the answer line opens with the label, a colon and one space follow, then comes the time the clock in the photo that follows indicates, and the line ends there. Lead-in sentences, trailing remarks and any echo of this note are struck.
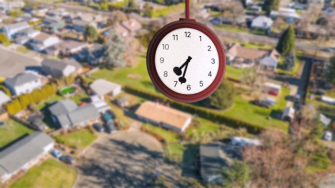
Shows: 7:33
